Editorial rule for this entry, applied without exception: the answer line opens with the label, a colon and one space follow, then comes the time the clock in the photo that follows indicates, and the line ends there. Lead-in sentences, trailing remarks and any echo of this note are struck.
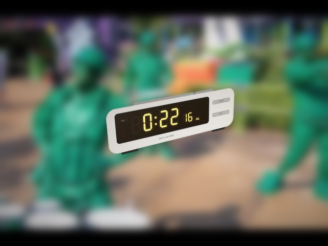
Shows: 0:22:16
